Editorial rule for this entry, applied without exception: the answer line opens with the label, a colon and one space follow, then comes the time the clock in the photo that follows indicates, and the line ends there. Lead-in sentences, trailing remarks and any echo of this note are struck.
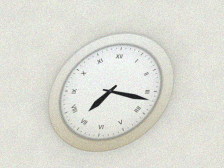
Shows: 7:17
